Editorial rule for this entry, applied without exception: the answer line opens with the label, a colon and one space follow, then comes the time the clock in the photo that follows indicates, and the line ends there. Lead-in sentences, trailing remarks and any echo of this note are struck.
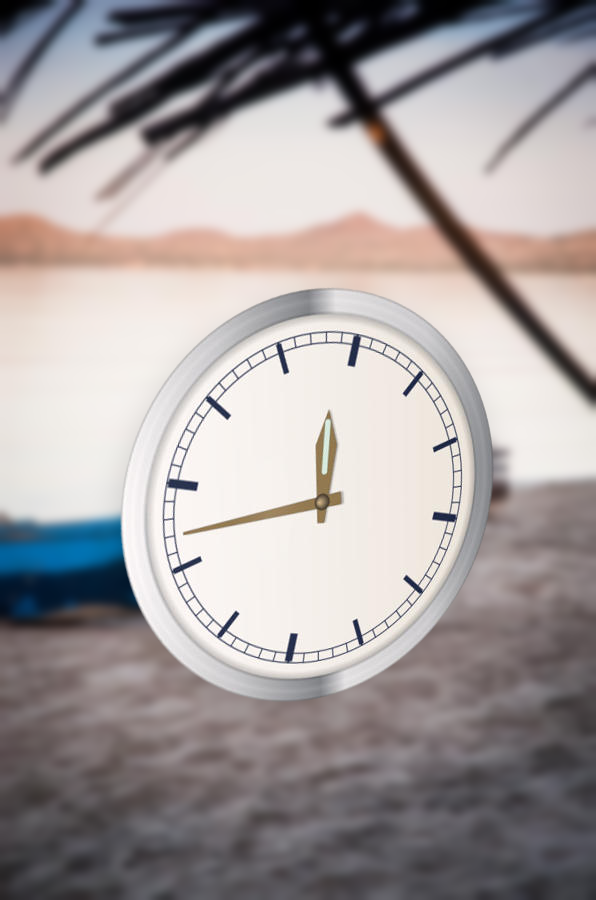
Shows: 11:42
